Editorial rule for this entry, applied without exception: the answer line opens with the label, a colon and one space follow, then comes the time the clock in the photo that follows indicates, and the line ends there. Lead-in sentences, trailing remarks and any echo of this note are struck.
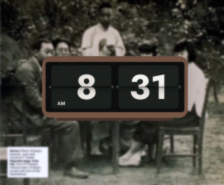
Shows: 8:31
